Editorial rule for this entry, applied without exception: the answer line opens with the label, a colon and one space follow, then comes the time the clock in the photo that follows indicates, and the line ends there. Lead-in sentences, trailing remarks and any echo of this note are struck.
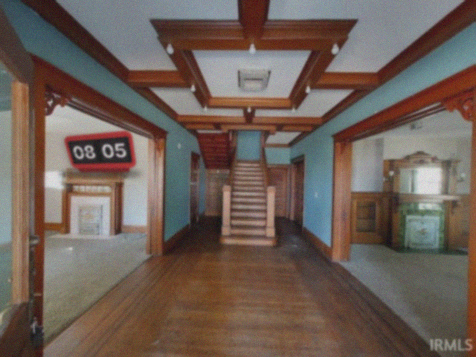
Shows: 8:05
